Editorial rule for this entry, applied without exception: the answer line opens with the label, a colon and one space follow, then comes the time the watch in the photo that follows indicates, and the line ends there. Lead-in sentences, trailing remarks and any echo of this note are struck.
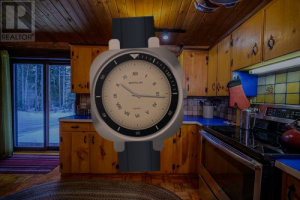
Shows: 10:16
